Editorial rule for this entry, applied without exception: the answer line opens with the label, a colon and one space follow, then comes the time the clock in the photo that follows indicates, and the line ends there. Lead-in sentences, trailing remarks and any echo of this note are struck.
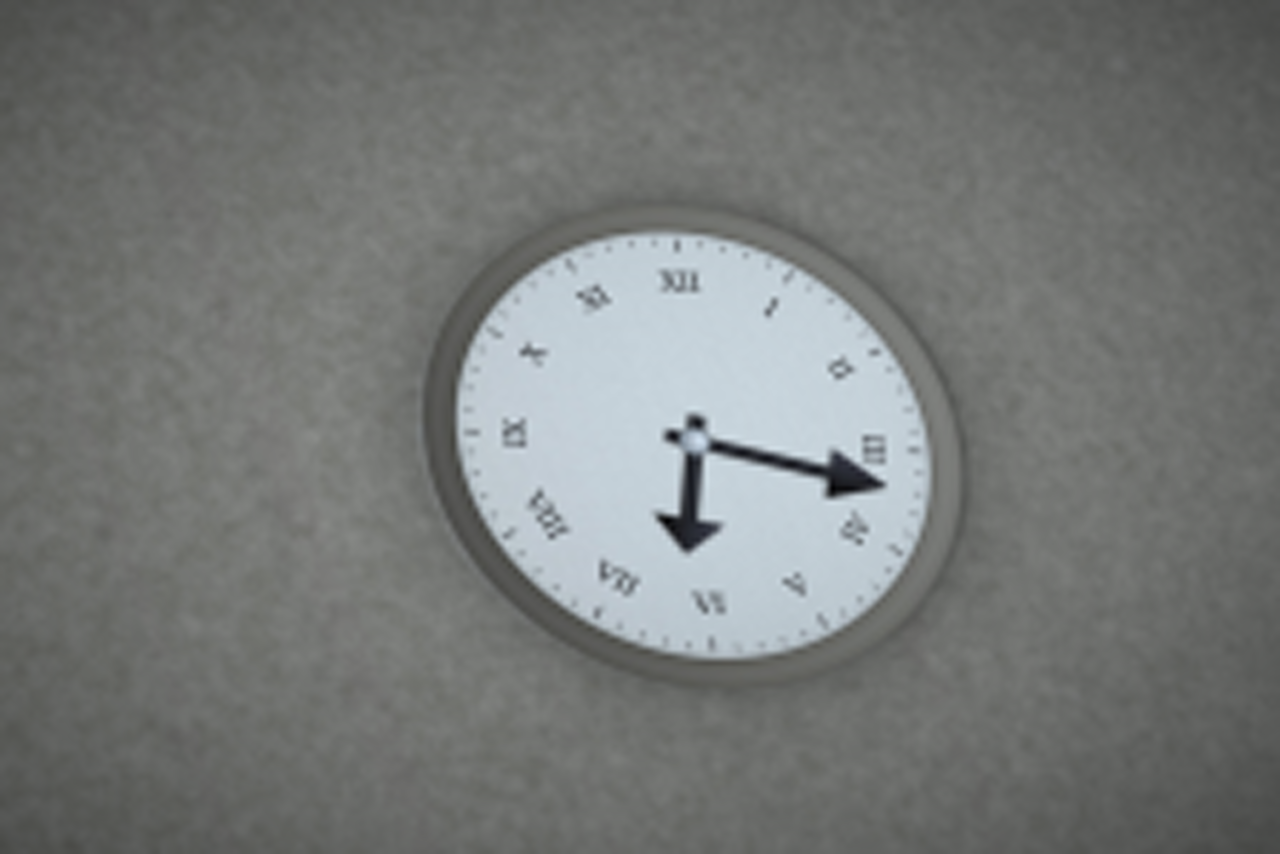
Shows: 6:17
